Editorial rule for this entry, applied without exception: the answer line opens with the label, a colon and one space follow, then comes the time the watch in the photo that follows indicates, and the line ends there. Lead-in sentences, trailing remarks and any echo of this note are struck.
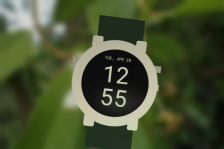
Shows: 12:55
